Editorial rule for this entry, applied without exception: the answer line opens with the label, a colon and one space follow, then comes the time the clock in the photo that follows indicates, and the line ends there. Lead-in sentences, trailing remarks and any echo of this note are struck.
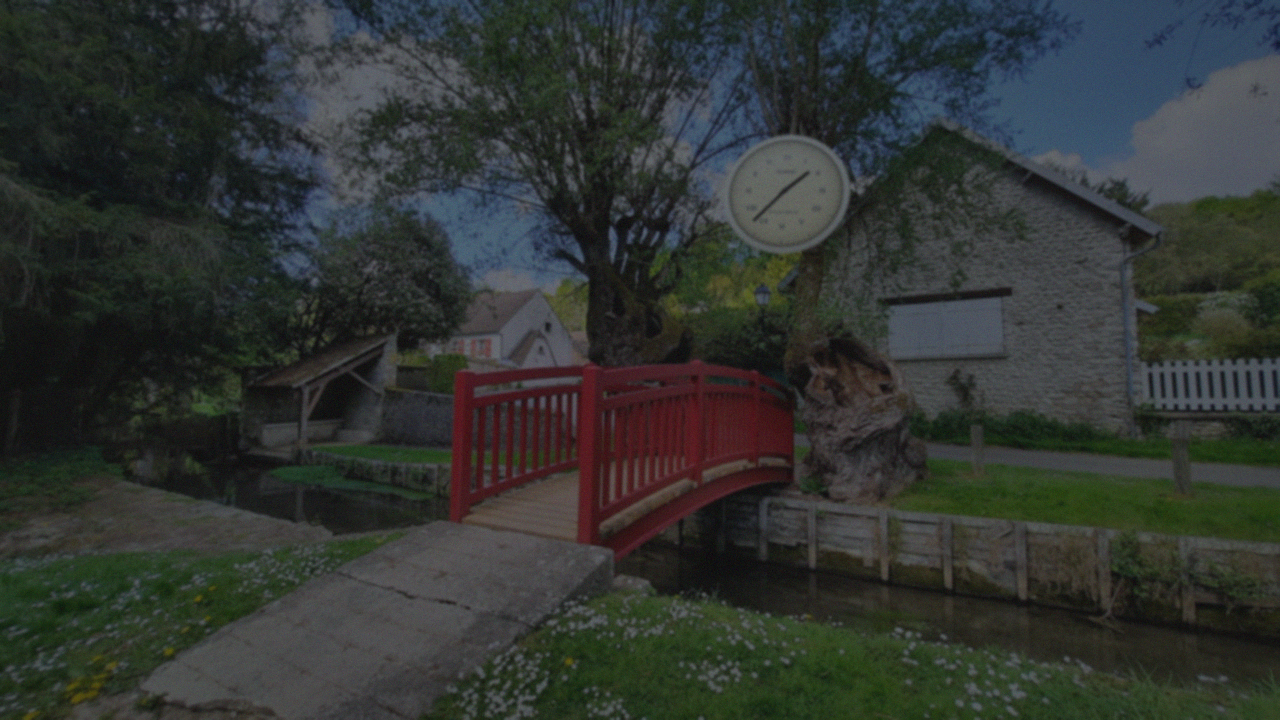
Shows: 1:37
